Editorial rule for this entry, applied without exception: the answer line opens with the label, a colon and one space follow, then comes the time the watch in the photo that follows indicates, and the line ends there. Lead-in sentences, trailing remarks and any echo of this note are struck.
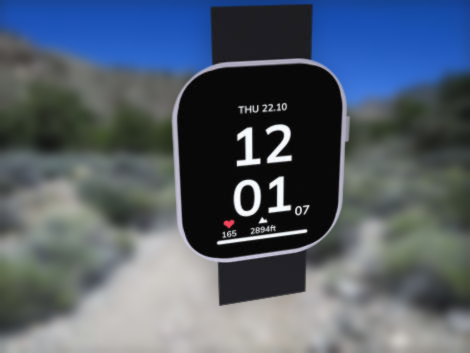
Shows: 12:01:07
